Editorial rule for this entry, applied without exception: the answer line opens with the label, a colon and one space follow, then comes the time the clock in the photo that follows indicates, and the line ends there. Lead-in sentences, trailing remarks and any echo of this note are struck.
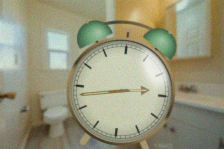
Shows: 2:43
